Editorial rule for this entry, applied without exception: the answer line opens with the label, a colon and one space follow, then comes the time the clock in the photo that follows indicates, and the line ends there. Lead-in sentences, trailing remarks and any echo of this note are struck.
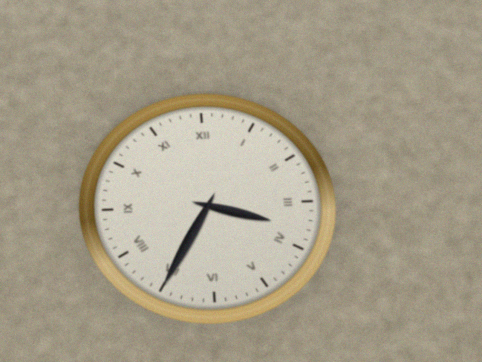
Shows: 3:35
